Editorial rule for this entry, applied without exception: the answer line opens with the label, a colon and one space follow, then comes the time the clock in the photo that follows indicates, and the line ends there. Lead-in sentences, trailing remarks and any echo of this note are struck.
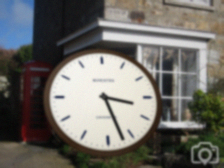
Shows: 3:27
